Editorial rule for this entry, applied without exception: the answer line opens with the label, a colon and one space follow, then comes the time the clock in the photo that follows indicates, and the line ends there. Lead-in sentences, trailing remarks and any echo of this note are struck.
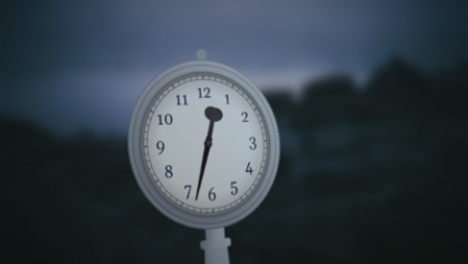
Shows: 12:33
